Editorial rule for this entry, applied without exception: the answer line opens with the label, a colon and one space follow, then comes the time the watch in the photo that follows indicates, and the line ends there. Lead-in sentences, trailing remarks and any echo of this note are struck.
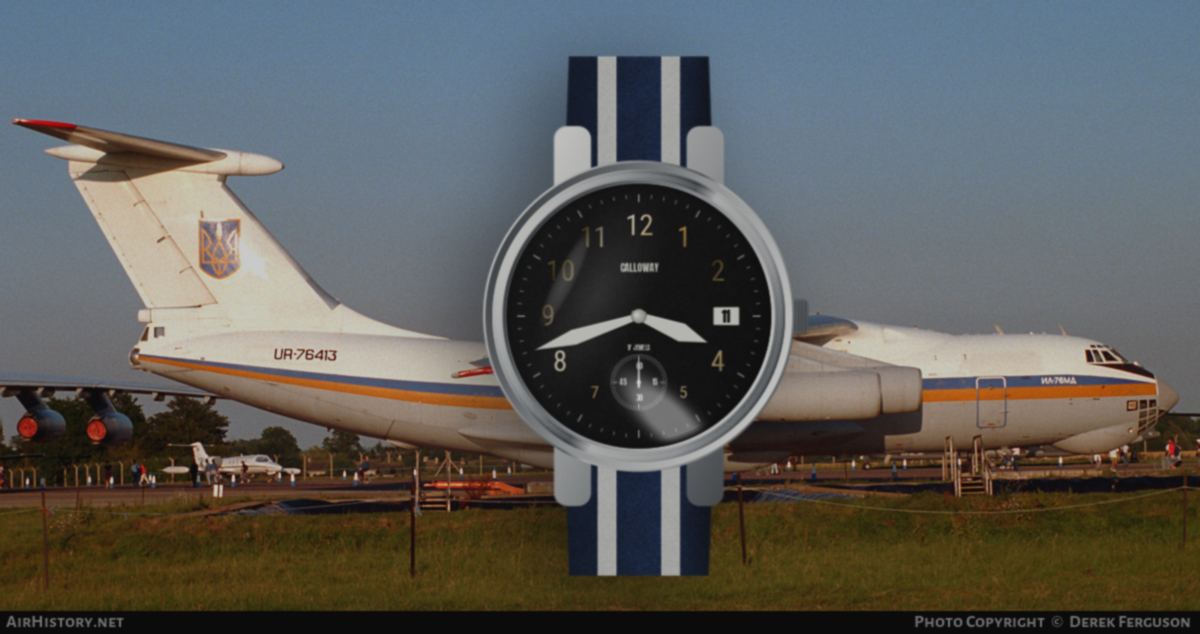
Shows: 3:42
